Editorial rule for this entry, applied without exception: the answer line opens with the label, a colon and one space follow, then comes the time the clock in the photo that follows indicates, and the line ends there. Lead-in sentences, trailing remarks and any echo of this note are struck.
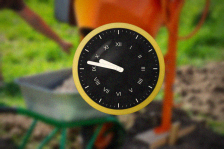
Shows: 9:47
